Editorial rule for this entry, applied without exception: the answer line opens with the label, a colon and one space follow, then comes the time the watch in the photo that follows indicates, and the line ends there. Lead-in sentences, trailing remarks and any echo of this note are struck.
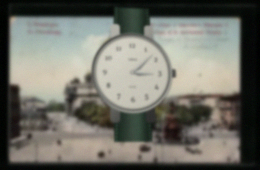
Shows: 3:08
